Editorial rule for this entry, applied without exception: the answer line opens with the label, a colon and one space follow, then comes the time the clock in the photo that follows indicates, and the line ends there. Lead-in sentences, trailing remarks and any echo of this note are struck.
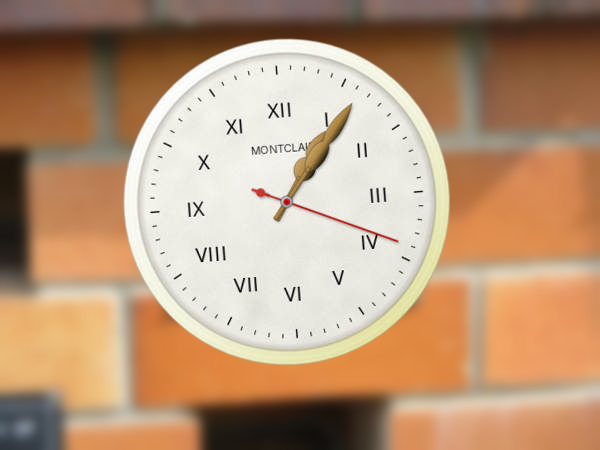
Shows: 1:06:19
